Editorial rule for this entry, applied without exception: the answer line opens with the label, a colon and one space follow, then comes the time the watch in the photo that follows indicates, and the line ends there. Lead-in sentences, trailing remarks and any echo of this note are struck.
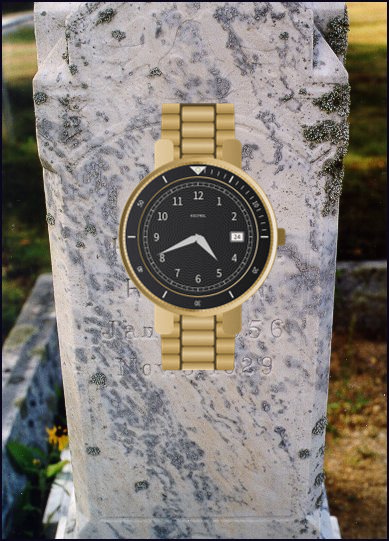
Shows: 4:41
